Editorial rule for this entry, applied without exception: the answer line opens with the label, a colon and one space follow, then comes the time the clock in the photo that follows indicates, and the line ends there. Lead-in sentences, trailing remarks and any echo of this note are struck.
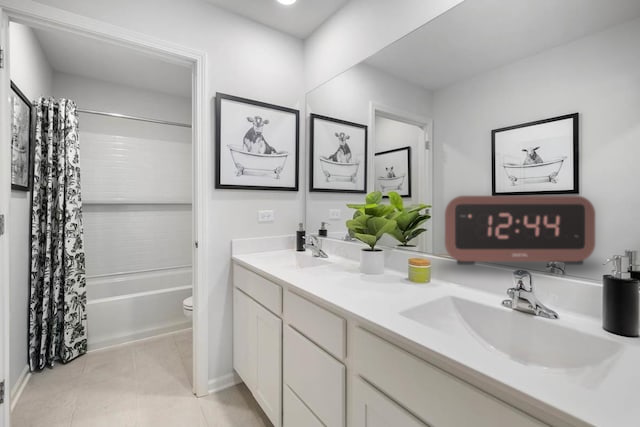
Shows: 12:44
